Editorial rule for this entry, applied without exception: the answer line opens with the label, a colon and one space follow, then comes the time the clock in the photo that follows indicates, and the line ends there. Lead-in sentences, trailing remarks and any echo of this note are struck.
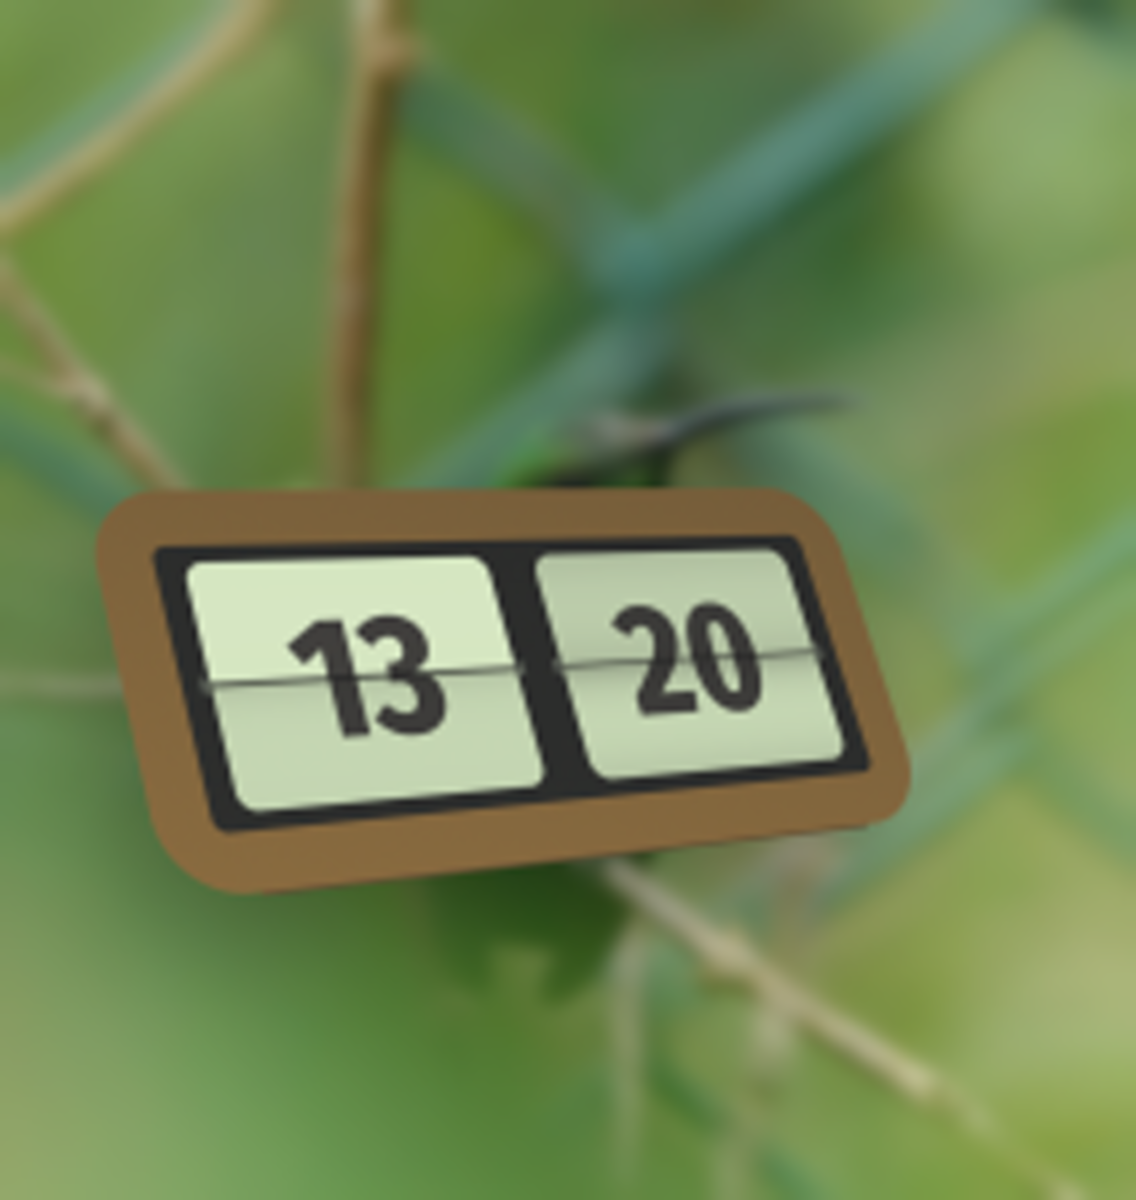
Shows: 13:20
